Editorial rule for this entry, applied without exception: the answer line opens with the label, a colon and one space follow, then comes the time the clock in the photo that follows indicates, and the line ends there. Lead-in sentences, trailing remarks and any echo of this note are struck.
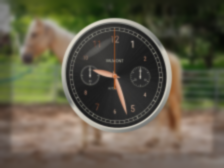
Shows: 9:27
